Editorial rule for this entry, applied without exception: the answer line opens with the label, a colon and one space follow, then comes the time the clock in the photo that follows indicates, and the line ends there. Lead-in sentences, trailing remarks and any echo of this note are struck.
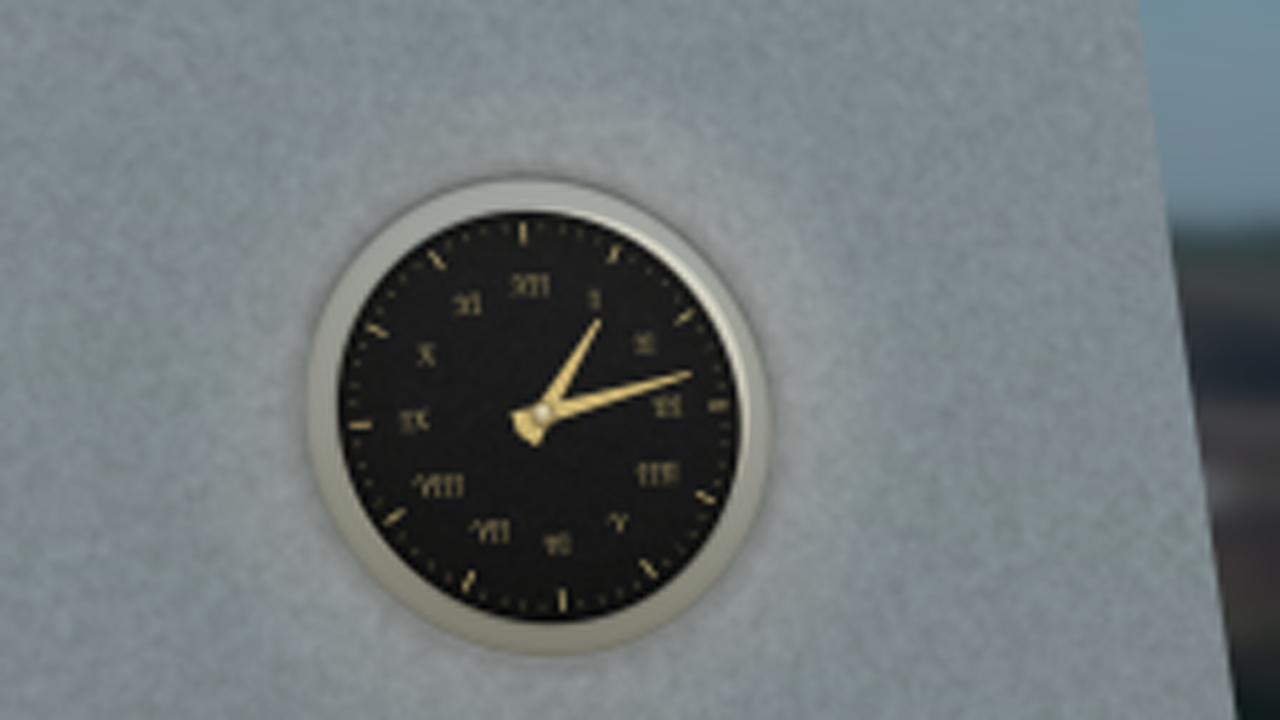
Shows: 1:13
